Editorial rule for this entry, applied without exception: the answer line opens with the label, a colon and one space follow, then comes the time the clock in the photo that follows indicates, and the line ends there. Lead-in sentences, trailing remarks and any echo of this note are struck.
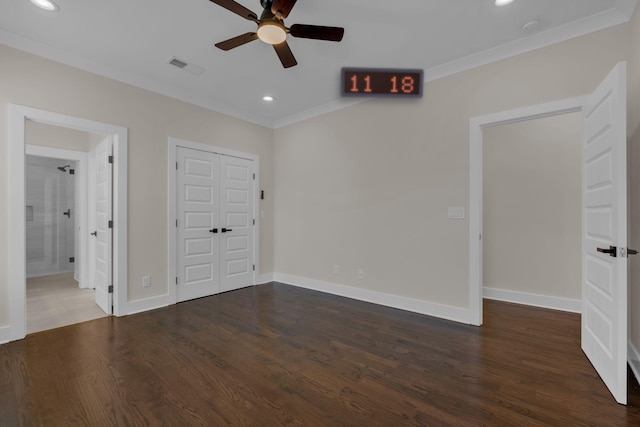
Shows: 11:18
